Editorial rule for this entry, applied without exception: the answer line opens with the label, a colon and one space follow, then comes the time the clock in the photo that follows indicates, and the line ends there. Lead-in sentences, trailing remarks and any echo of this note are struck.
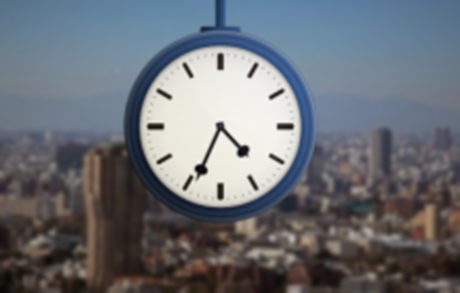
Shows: 4:34
